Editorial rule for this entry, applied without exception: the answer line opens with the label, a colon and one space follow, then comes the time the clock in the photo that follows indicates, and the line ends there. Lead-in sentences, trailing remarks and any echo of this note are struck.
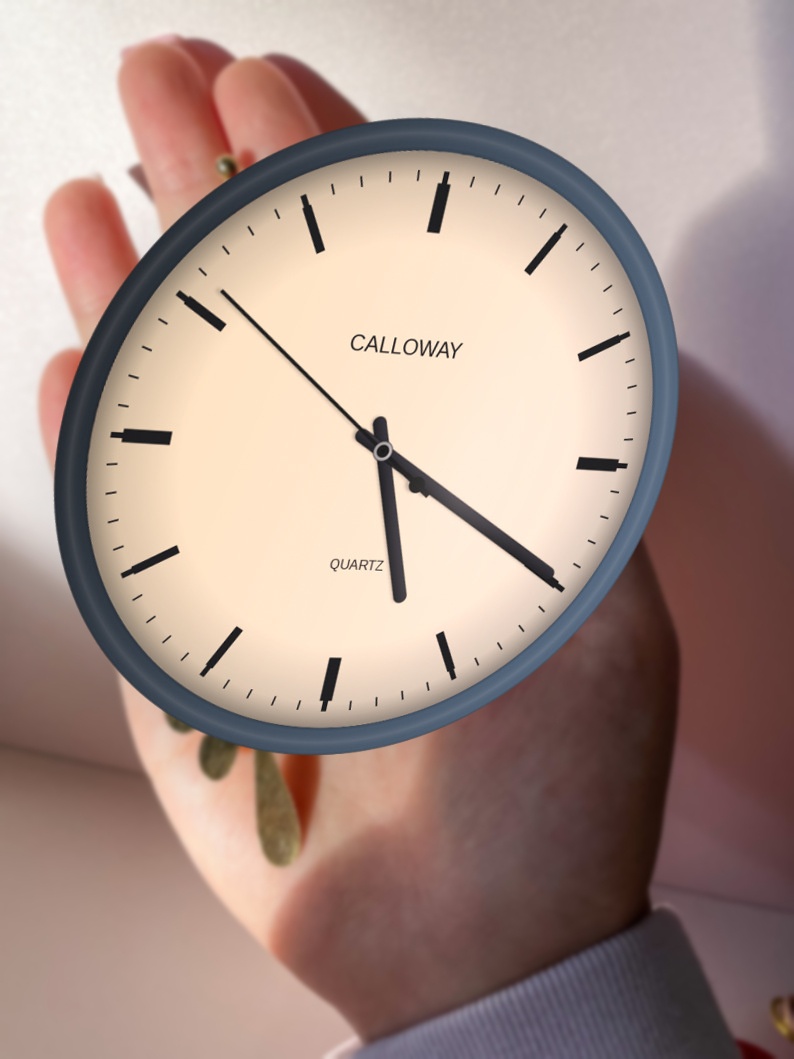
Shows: 5:19:51
